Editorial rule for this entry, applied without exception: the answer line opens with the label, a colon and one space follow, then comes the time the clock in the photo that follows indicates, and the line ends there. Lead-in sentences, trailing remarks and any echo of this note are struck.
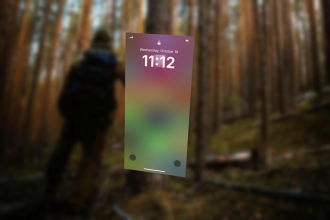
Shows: 11:12
